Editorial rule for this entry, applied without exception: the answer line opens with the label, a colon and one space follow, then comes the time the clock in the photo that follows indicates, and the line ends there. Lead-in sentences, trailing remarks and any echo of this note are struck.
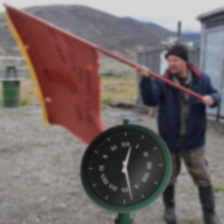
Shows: 12:28
